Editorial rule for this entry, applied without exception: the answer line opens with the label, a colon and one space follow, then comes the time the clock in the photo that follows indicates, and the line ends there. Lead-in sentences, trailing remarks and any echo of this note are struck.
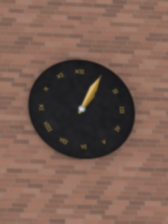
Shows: 1:05
